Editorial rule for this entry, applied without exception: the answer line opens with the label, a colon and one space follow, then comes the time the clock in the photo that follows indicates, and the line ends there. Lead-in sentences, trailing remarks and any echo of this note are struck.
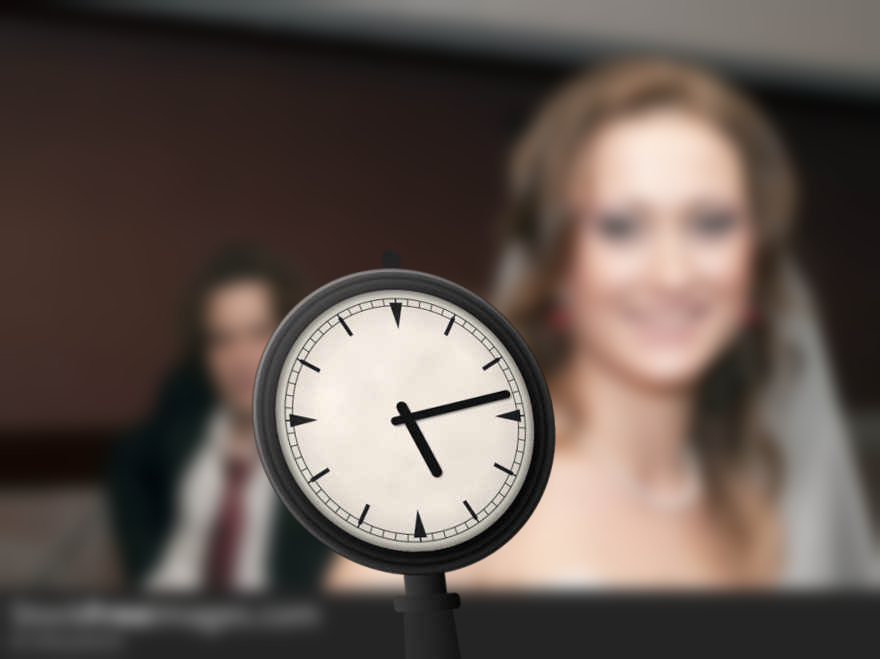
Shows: 5:13
